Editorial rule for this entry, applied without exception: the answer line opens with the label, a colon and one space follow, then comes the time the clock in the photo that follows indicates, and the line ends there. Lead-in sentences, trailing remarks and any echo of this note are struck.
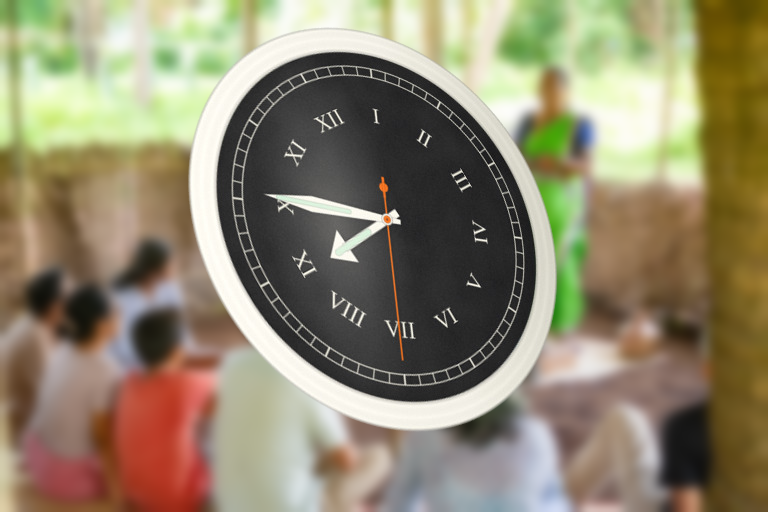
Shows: 8:50:35
